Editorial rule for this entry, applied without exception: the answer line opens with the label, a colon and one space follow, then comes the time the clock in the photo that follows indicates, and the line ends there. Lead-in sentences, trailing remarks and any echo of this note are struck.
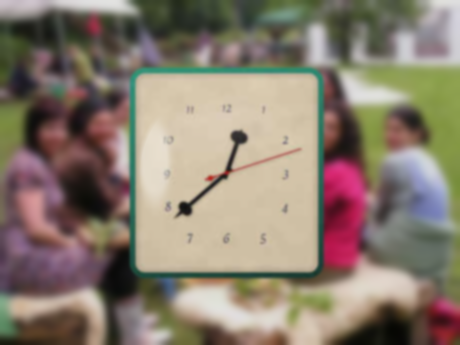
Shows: 12:38:12
